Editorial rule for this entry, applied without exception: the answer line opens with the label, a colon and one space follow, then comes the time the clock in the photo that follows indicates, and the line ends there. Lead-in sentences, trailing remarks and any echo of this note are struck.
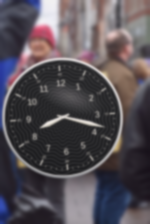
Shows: 8:18
